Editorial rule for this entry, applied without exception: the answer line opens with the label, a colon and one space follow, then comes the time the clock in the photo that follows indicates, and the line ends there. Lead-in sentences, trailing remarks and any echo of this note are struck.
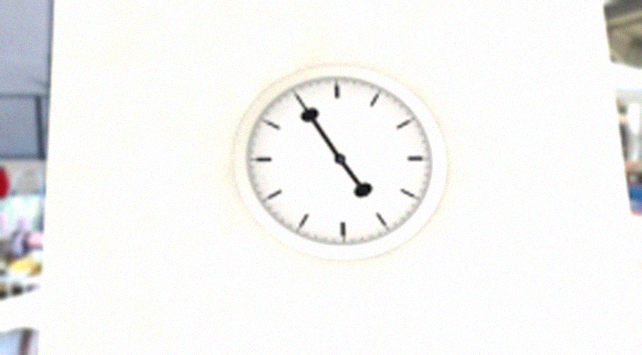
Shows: 4:55
